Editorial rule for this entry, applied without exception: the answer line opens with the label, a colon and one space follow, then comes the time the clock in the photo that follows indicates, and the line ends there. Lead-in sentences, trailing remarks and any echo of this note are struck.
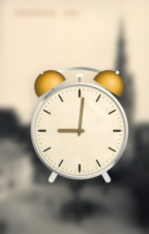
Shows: 9:01
